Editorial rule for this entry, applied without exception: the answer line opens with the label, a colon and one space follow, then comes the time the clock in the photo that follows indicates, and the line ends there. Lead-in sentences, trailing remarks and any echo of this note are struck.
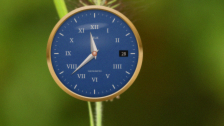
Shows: 11:38
